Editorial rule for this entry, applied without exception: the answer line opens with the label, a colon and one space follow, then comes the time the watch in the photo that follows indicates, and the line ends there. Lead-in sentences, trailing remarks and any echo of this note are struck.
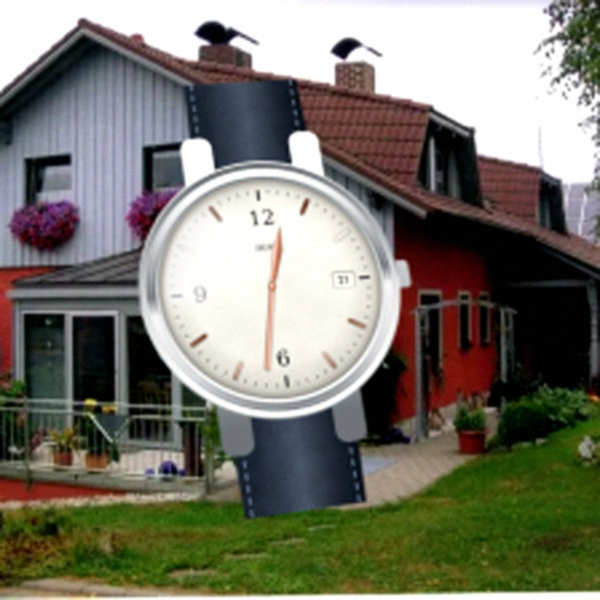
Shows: 12:32
